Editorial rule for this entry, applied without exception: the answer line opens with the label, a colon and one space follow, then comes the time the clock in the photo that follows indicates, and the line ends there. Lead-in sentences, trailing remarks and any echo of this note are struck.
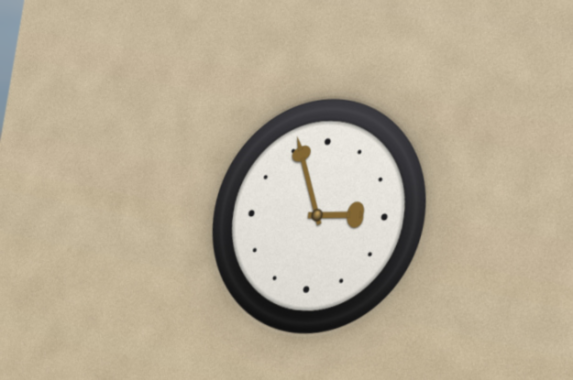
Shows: 2:56
